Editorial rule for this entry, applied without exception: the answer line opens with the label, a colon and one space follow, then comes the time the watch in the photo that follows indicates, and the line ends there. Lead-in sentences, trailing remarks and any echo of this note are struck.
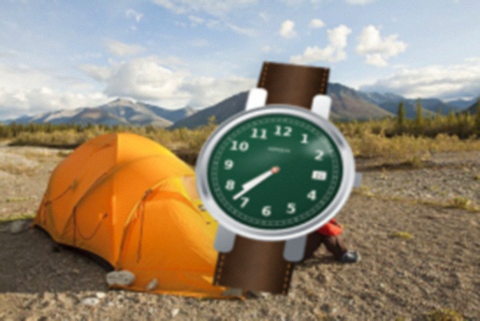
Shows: 7:37
